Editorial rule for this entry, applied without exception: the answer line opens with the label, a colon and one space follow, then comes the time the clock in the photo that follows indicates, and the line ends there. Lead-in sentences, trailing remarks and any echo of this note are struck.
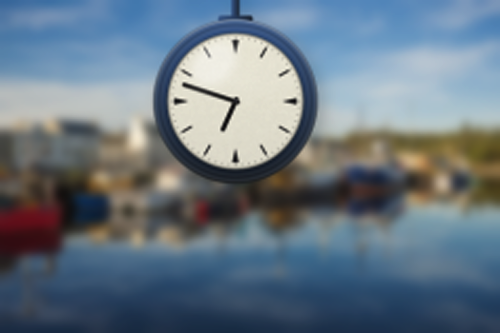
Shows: 6:48
